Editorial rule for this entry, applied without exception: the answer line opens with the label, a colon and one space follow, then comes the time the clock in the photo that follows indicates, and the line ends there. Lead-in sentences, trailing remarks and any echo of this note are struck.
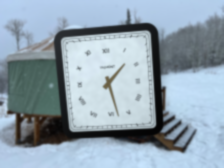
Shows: 1:28
